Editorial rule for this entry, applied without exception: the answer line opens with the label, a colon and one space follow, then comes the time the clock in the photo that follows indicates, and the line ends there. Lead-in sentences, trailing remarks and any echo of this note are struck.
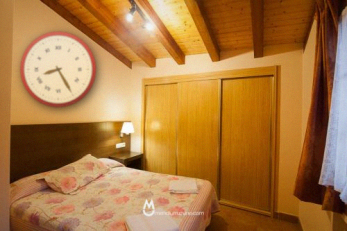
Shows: 8:25
